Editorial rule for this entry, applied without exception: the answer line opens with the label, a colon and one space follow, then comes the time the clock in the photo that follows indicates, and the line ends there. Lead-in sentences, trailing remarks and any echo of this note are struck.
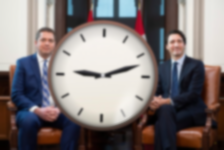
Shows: 9:12
